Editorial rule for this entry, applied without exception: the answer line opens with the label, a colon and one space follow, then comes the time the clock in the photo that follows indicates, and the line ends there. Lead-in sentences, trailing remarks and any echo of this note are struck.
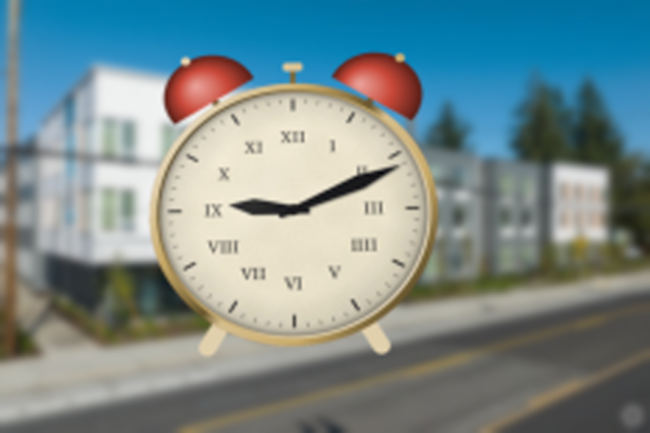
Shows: 9:11
